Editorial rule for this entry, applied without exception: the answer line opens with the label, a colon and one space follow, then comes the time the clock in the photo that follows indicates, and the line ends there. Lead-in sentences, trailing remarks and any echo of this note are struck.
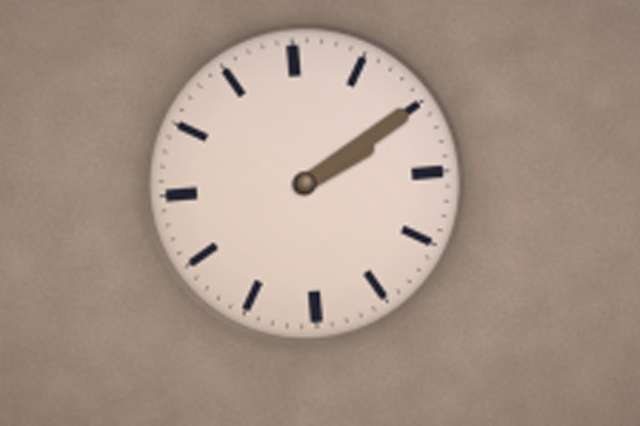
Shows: 2:10
